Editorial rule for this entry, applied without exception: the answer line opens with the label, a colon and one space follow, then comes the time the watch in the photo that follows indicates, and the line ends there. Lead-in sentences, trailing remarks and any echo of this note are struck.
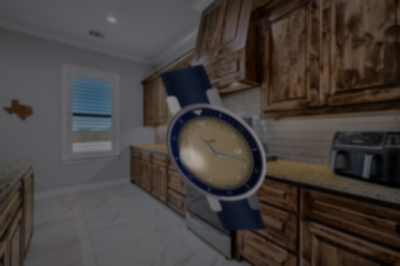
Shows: 11:18
